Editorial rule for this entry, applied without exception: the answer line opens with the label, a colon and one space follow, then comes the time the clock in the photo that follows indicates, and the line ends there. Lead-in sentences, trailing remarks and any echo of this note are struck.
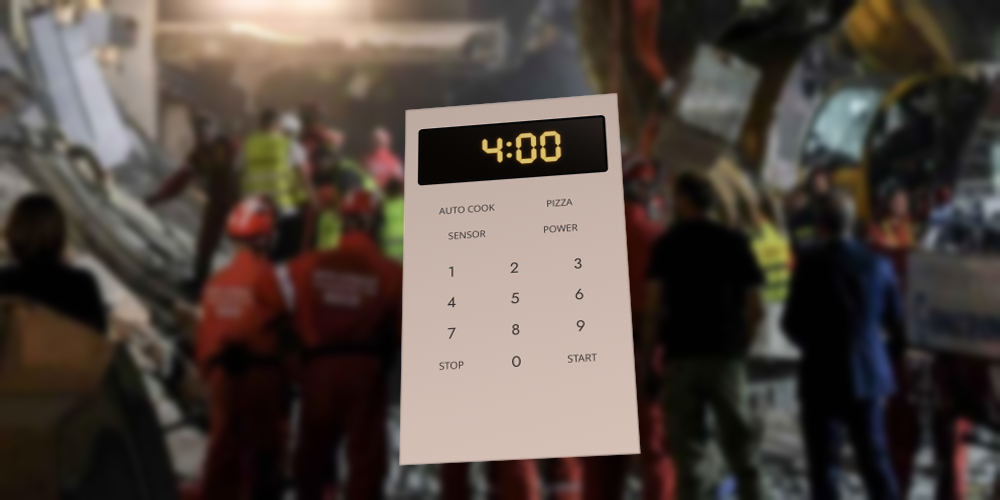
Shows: 4:00
